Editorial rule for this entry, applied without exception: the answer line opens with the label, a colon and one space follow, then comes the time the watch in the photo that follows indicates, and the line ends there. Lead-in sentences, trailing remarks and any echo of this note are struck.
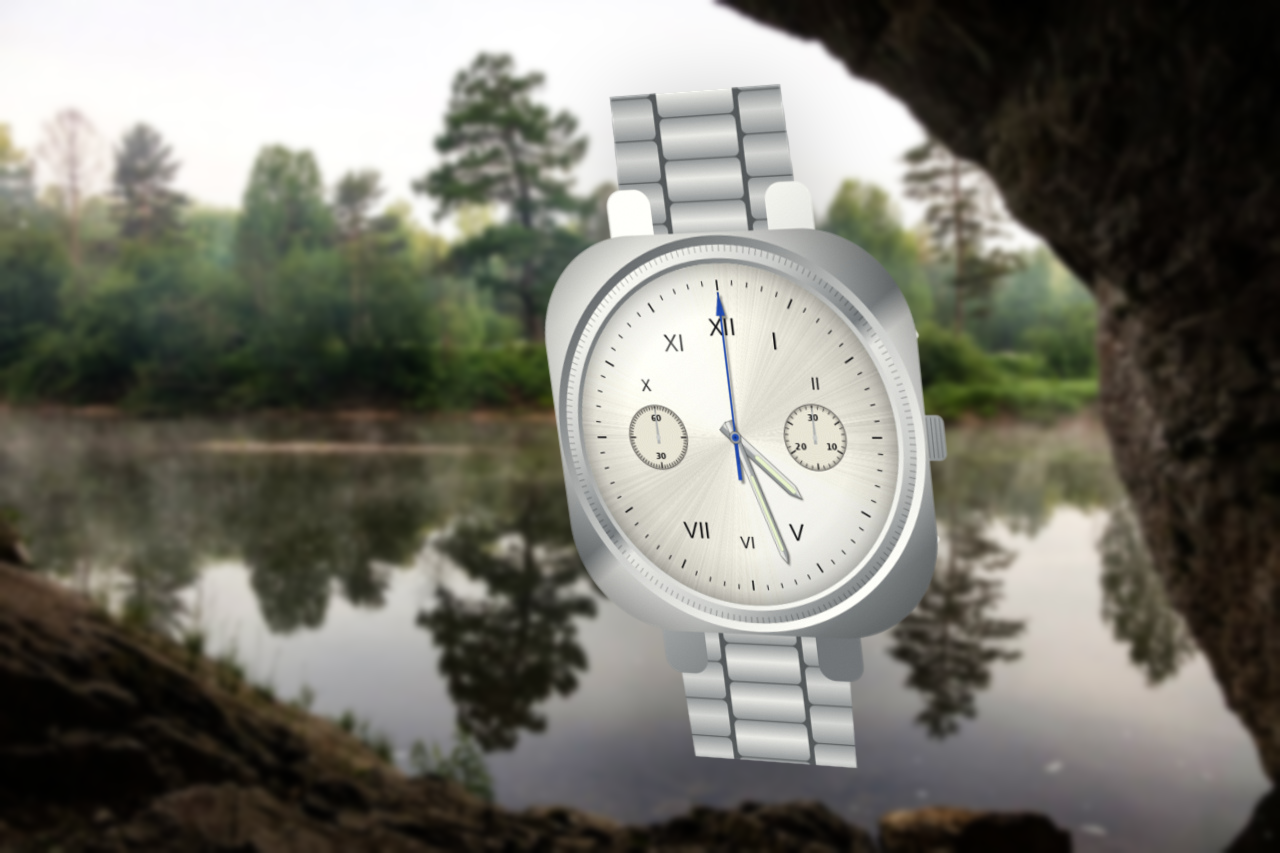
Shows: 4:27
